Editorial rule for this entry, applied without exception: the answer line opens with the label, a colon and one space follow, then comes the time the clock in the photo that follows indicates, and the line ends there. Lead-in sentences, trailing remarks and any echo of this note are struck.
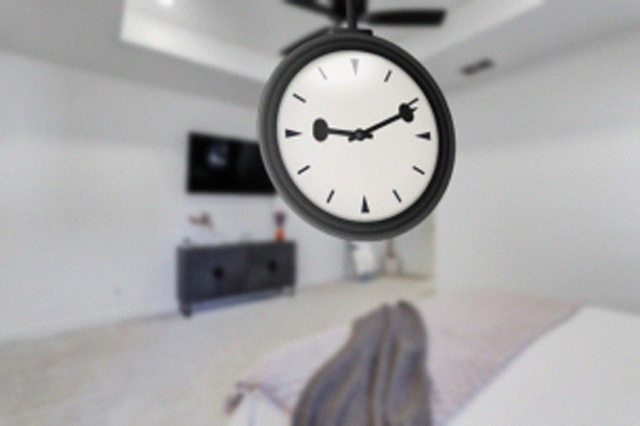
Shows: 9:11
